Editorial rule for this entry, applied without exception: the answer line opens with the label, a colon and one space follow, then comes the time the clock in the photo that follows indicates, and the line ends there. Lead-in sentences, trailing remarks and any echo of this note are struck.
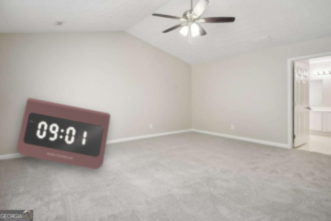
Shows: 9:01
